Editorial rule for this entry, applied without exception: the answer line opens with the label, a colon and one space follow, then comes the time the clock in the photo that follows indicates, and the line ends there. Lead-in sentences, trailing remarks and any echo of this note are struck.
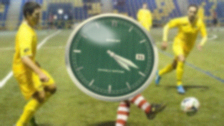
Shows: 4:19
